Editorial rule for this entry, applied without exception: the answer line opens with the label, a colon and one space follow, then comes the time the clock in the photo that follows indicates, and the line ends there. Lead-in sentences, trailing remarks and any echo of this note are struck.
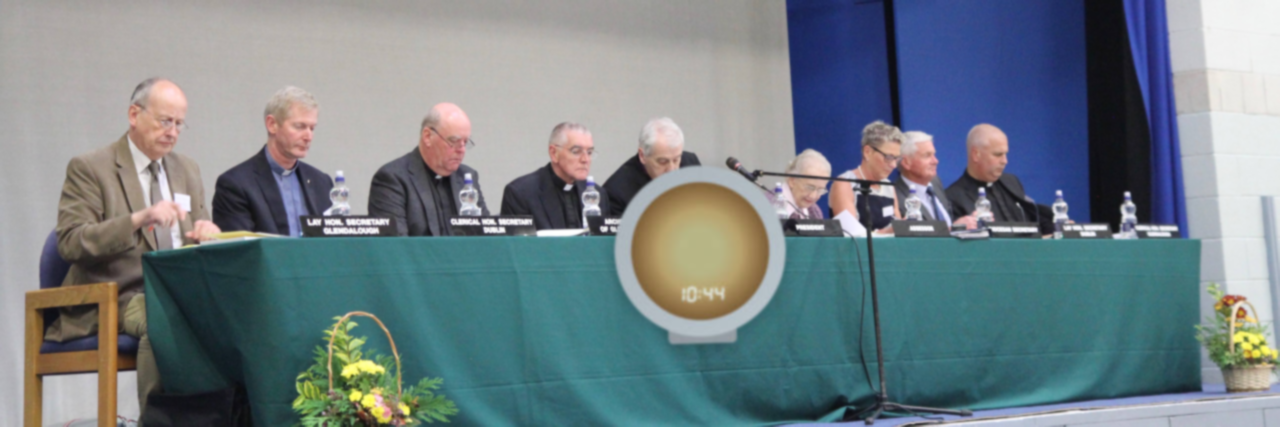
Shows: 10:44
